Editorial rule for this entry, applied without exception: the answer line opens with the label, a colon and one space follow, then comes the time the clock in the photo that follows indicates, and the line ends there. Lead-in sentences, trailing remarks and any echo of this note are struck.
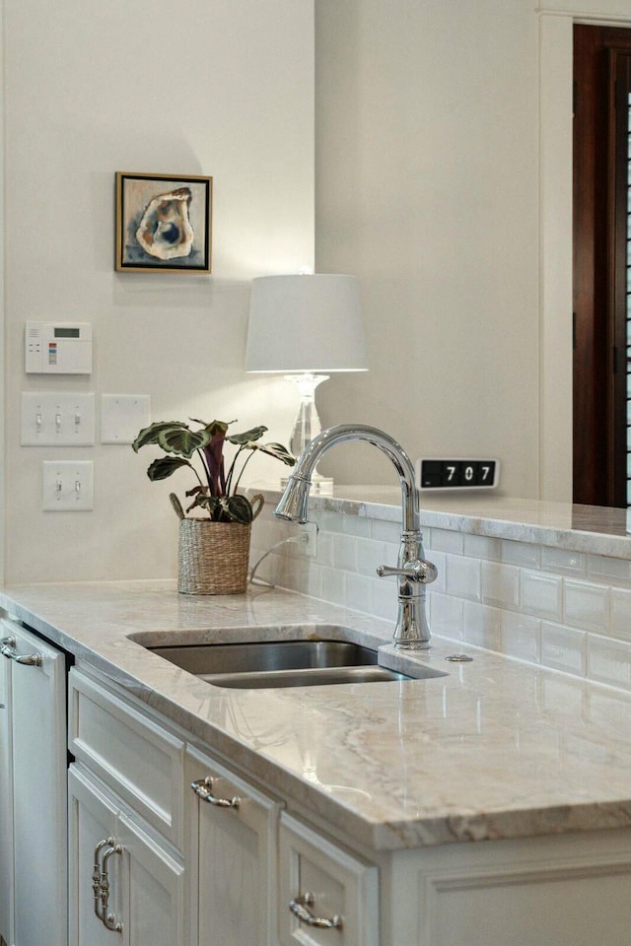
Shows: 7:07
